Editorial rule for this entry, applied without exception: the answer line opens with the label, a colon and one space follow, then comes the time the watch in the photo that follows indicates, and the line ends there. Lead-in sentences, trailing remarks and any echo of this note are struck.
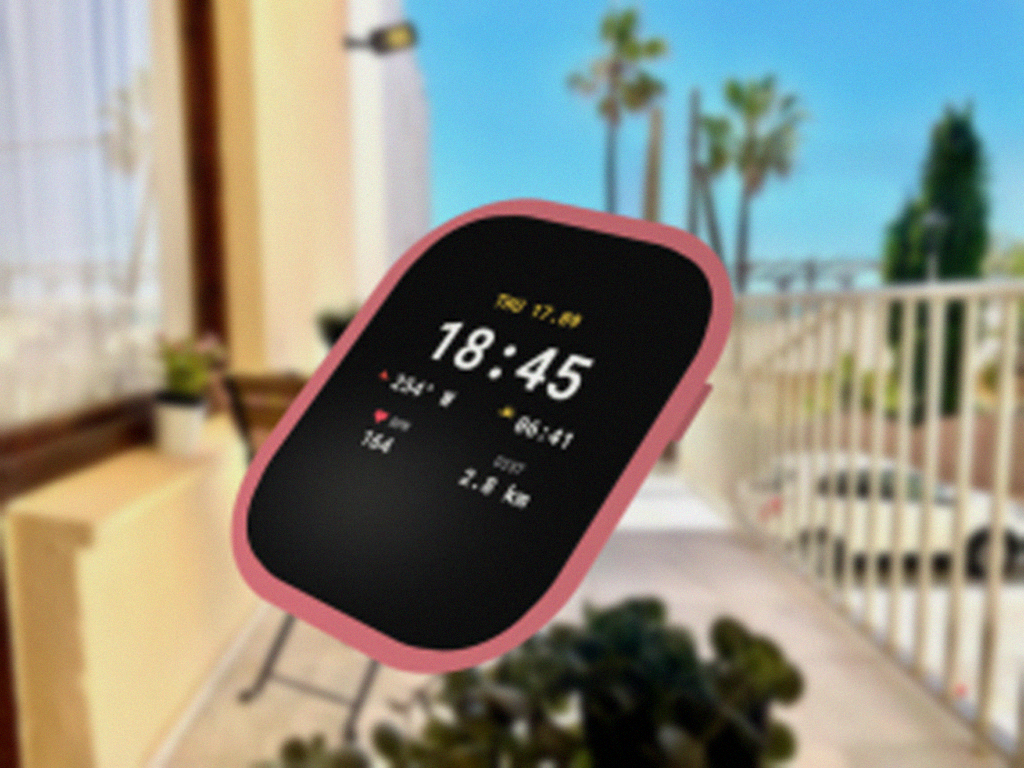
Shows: 18:45
